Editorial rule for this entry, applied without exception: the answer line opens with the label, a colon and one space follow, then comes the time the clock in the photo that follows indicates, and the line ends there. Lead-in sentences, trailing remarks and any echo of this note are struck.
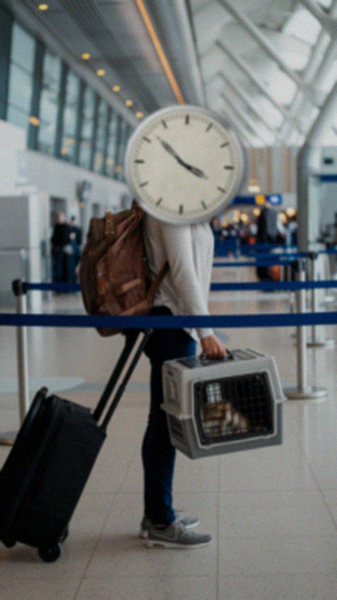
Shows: 3:52
